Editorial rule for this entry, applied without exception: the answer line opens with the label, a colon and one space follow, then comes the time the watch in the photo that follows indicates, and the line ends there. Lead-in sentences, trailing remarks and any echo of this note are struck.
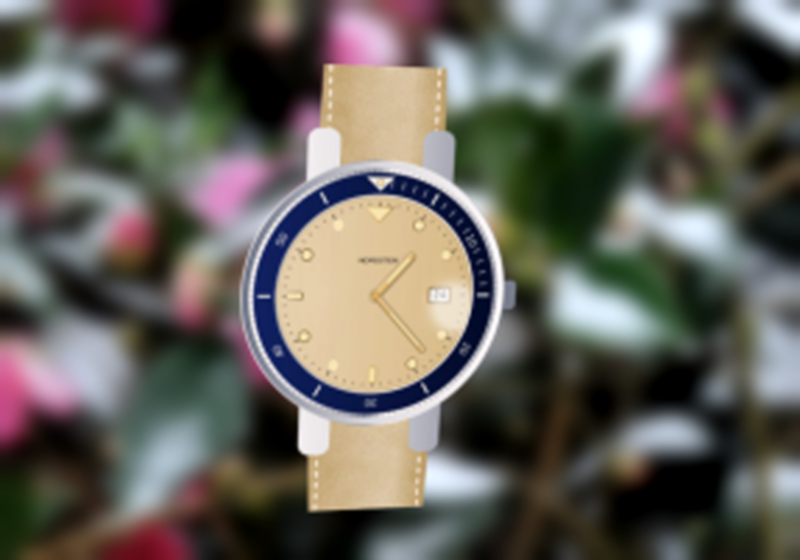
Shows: 1:23
